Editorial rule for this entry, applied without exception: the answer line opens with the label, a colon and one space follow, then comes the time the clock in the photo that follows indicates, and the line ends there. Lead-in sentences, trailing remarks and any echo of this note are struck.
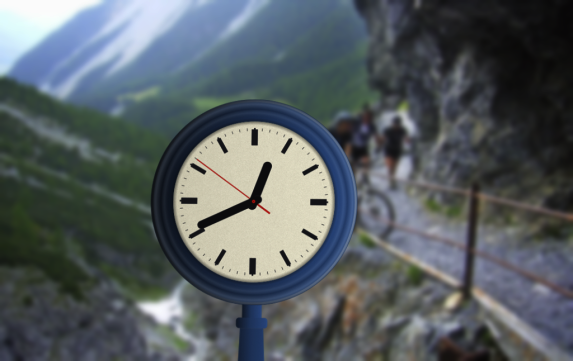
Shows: 12:40:51
